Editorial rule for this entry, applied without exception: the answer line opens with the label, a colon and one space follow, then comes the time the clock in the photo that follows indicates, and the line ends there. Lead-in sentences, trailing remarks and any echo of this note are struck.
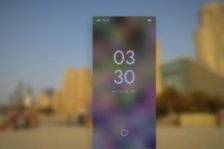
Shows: 3:30
